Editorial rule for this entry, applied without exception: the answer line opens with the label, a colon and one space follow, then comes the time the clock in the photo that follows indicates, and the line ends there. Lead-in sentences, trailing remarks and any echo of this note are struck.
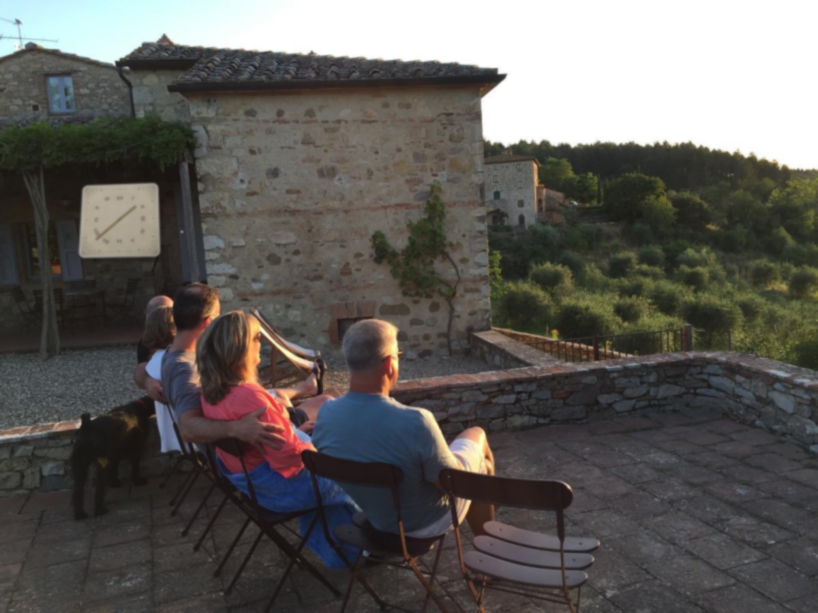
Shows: 1:38
